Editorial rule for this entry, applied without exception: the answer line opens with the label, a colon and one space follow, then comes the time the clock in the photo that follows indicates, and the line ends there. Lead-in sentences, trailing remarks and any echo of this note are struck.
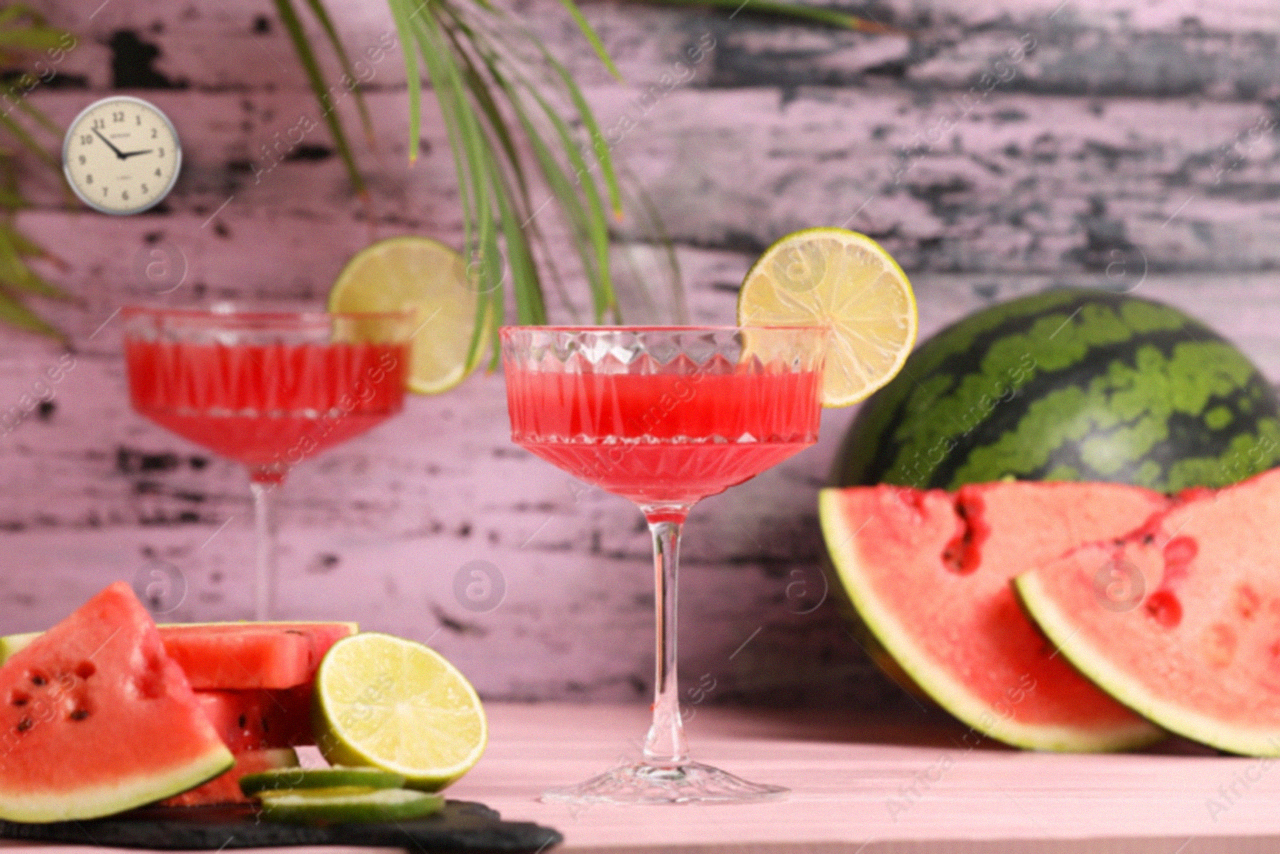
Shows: 2:53
